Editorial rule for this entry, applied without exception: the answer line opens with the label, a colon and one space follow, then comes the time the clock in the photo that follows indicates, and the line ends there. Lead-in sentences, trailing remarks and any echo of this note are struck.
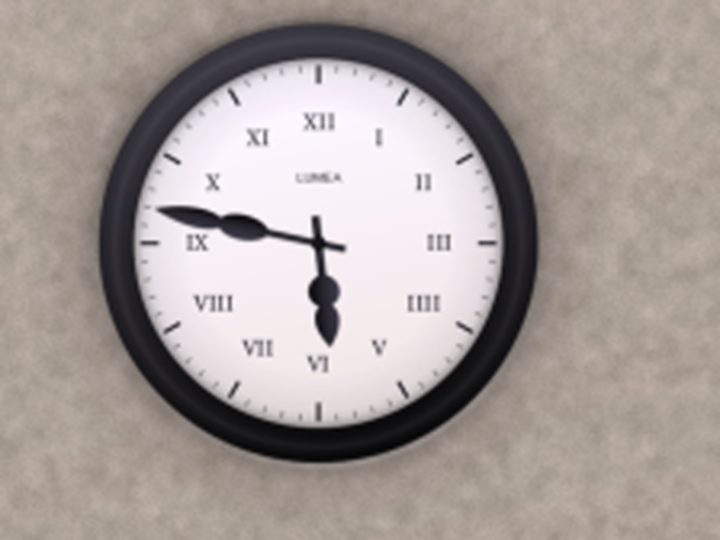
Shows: 5:47
